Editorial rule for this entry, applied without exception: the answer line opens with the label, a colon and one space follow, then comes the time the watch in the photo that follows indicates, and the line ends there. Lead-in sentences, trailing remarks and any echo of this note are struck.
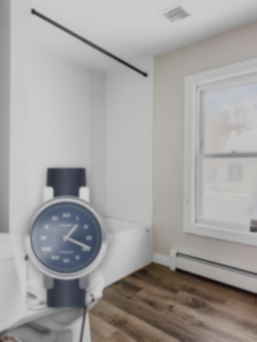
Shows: 1:19
